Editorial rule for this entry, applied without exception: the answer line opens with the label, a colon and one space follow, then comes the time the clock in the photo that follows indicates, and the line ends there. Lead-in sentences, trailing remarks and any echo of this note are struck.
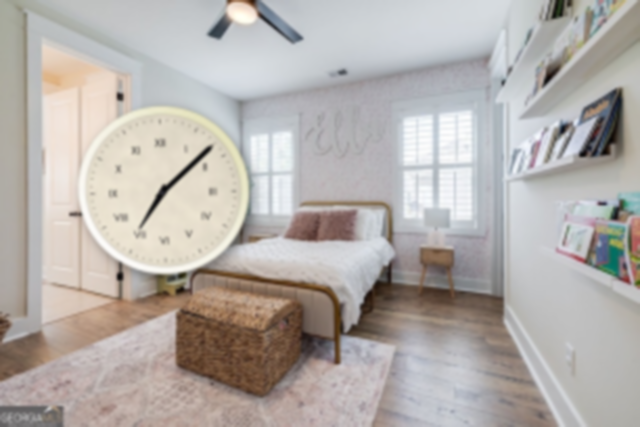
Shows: 7:08
